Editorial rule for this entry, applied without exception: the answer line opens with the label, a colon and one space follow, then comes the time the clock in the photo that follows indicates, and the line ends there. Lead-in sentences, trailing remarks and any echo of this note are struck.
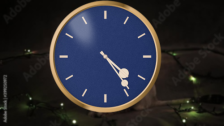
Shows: 4:24
